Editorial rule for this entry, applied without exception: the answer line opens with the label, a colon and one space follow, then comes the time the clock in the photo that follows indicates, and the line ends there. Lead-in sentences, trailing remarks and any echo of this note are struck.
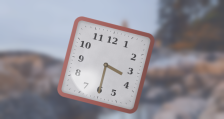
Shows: 3:30
